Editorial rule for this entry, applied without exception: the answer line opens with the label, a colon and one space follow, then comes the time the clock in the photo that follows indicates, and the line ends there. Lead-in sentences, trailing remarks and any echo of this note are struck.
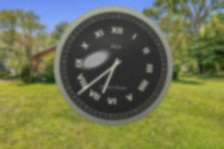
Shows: 6:38
